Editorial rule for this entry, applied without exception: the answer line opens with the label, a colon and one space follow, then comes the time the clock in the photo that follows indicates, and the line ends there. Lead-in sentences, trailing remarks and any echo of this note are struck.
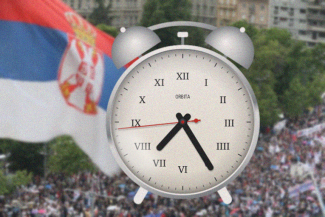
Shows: 7:24:44
